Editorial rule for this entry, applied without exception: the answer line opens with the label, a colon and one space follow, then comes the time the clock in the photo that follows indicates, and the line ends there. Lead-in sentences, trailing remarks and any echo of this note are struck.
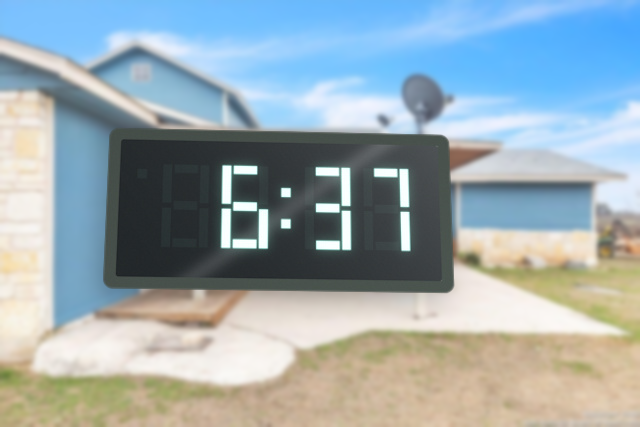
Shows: 6:37
